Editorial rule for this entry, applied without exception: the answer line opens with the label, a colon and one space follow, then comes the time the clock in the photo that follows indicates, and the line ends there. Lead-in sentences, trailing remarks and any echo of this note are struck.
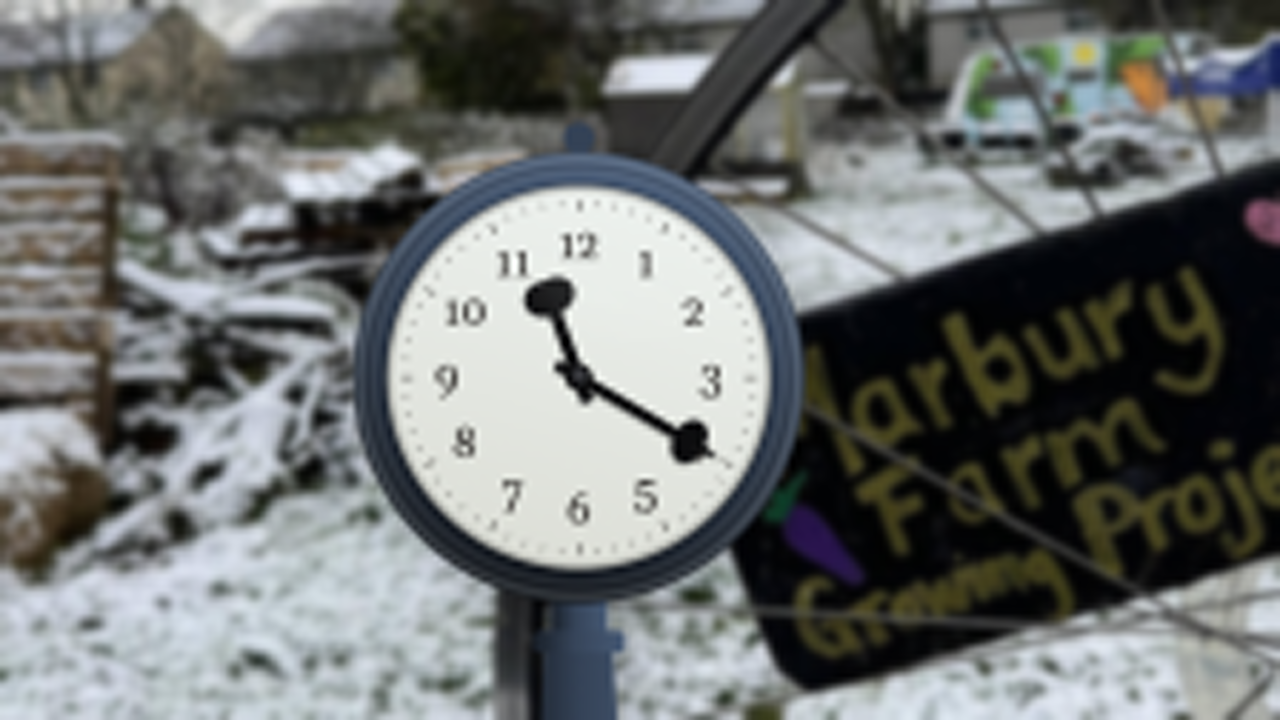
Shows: 11:20
